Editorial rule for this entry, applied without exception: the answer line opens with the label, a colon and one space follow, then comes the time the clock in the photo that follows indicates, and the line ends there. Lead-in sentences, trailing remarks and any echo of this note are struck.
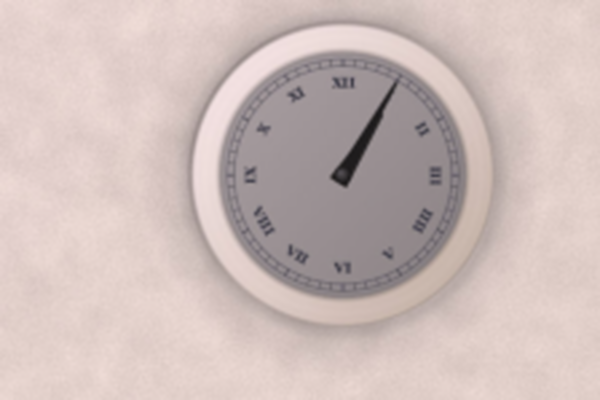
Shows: 1:05
